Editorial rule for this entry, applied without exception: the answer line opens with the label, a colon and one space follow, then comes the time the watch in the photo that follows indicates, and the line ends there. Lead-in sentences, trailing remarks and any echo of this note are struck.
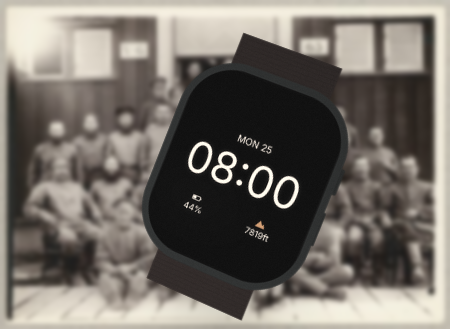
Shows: 8:00
